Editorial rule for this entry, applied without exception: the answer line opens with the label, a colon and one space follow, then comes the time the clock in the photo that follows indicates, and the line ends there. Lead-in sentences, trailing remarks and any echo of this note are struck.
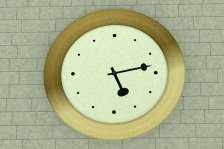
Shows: 5:13
